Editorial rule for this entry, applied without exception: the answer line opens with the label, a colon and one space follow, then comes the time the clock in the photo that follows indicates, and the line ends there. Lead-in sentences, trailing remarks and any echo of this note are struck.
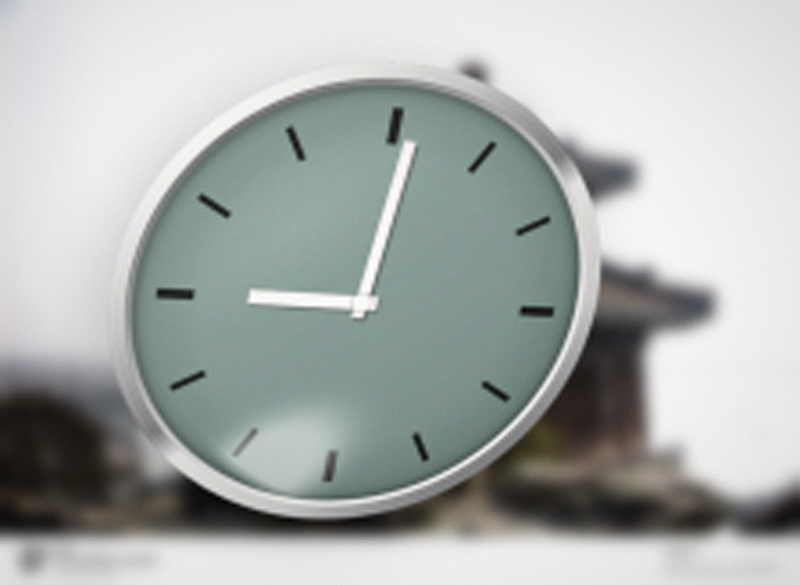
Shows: 9:01
